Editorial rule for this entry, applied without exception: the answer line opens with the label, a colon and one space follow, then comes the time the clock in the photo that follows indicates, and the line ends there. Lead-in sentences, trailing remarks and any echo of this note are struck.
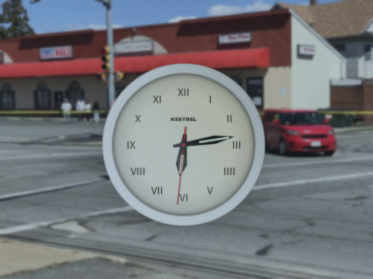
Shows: 6:13:31
